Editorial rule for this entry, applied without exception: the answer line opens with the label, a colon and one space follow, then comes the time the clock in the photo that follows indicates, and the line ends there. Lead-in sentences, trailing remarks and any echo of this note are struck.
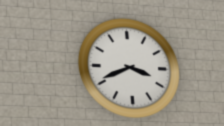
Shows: 3:41
